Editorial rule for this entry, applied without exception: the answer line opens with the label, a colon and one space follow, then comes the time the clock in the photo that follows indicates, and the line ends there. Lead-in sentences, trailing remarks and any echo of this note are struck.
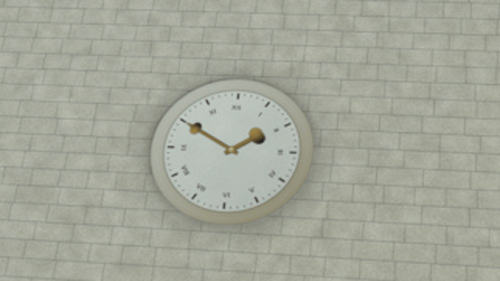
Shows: 1:50
